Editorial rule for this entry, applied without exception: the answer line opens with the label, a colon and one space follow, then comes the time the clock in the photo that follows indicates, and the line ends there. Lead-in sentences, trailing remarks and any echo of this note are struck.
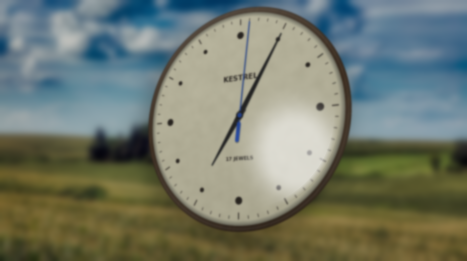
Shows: 7:05:01
